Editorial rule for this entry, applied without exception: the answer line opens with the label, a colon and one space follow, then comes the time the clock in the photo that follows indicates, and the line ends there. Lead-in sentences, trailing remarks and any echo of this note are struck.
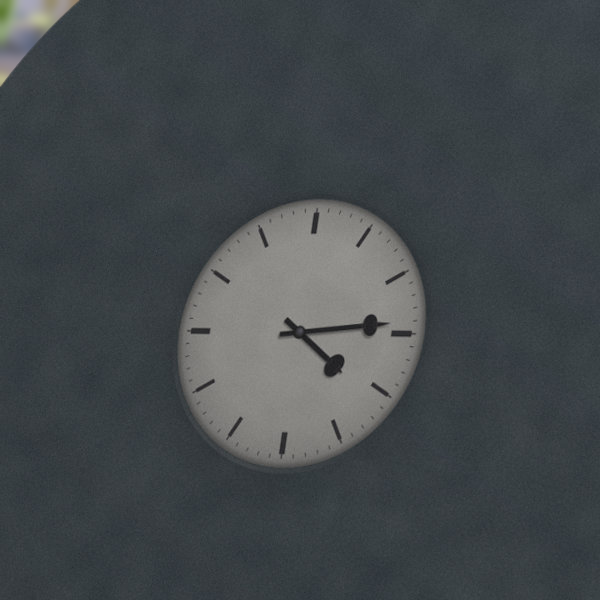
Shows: 4:14
